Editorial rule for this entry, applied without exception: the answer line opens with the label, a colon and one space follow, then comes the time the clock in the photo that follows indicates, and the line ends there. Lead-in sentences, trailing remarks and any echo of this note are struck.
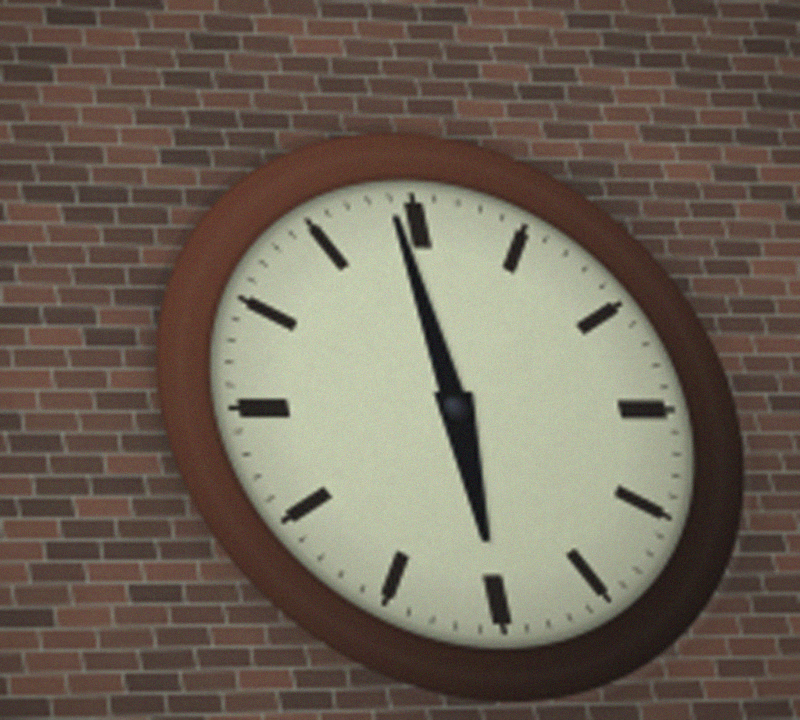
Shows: 5:59
